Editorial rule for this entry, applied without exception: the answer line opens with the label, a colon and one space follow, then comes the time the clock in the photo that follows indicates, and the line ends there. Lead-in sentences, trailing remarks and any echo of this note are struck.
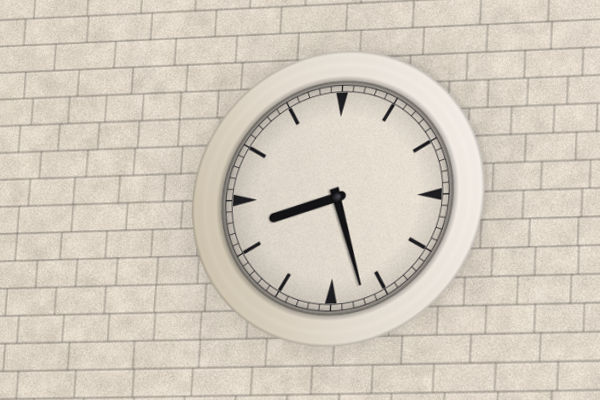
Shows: 8:27
